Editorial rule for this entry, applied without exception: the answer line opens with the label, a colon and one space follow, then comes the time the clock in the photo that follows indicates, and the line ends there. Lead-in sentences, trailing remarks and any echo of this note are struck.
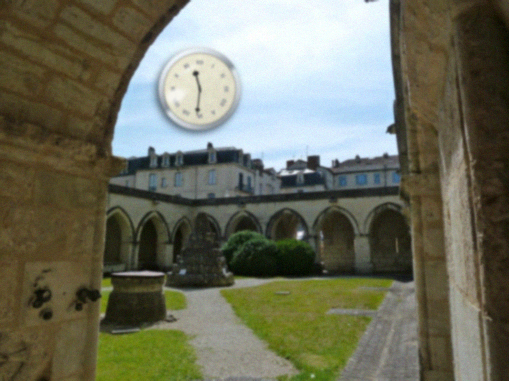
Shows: 11:31
